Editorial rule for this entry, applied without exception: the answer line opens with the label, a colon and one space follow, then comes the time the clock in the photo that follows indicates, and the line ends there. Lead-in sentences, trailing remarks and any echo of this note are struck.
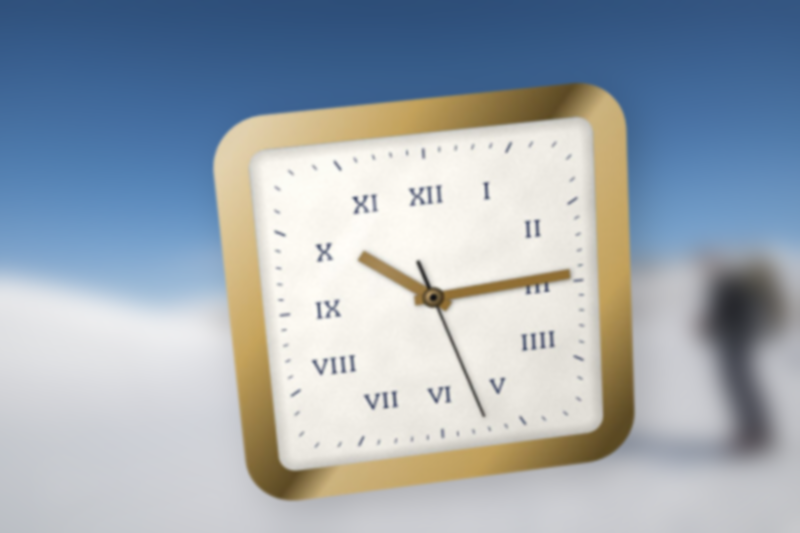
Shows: 10:14:27
